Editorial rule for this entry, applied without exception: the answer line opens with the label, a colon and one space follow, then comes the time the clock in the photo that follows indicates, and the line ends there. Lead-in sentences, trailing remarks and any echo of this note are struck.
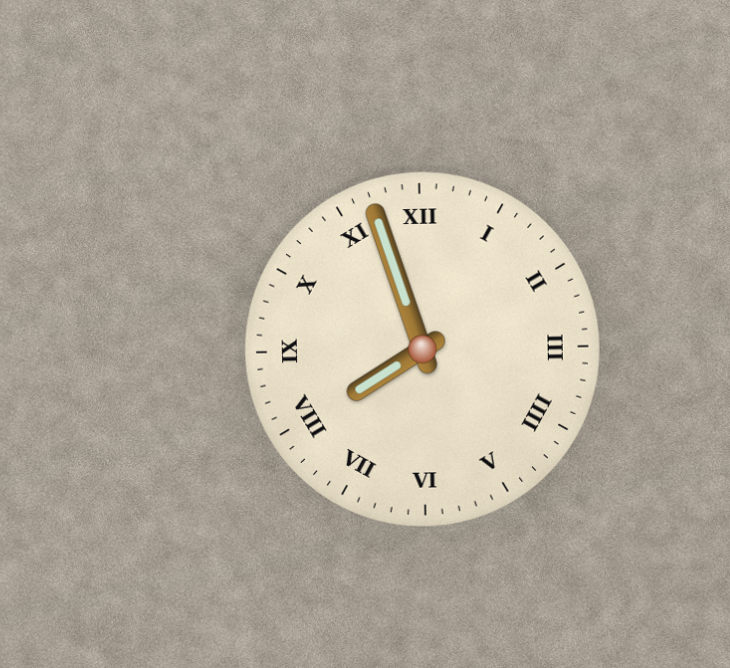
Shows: 7:57
